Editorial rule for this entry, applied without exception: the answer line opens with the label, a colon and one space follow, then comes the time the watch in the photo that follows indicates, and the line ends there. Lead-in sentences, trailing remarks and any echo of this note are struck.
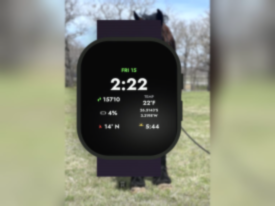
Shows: 2:22
